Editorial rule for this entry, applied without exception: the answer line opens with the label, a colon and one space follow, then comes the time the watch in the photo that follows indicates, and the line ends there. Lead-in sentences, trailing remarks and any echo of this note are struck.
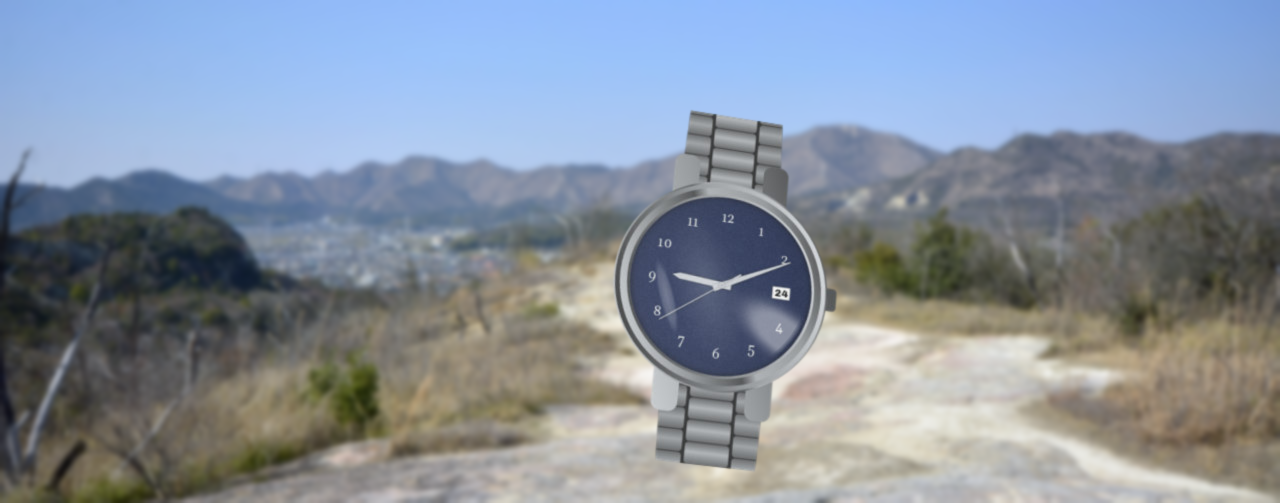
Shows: 9:10:39
